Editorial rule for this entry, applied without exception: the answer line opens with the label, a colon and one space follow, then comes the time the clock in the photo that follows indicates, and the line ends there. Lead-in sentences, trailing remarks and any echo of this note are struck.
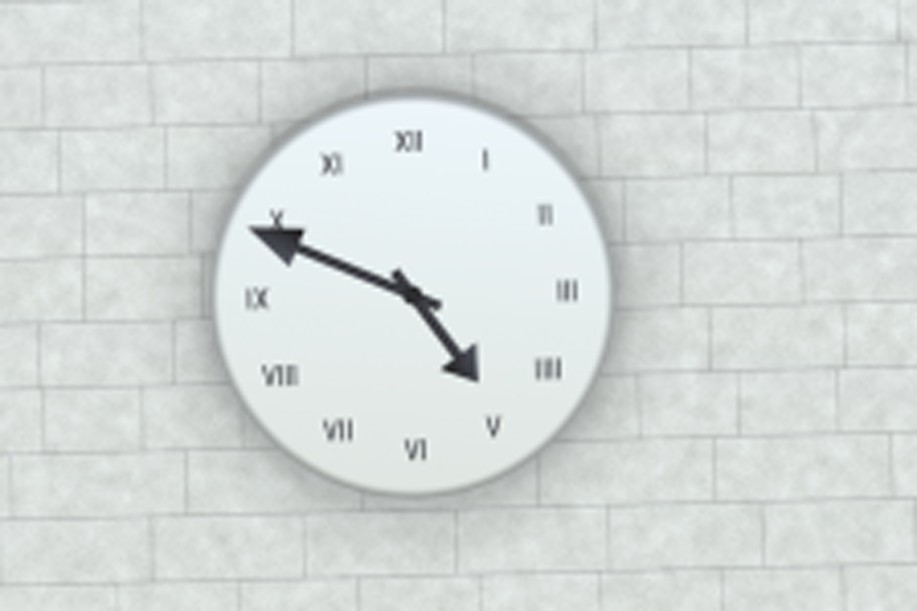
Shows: 4:49
